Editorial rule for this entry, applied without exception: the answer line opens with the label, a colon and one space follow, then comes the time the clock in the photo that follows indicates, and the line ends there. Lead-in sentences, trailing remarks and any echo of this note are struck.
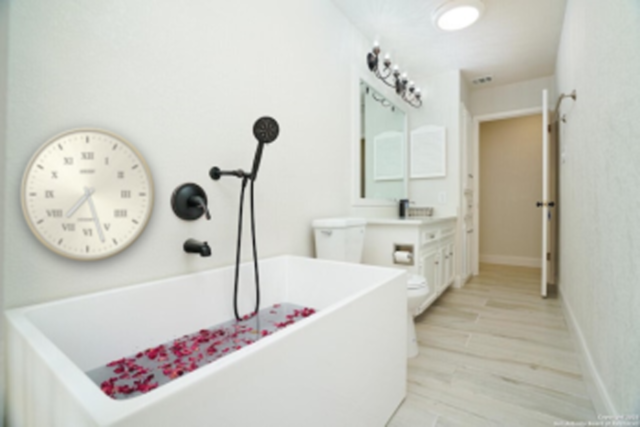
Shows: 7:27
